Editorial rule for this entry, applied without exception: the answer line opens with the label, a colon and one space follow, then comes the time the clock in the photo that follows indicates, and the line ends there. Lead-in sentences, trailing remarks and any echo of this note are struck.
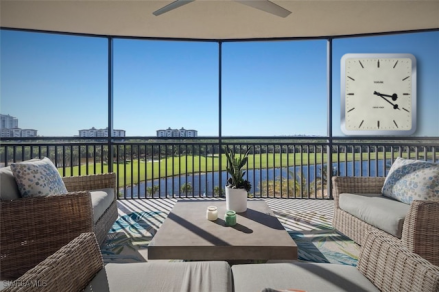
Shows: 3:21
